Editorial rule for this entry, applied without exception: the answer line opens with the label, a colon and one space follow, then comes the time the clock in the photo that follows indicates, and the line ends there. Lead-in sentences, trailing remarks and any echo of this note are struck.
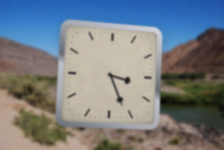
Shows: 3:26
